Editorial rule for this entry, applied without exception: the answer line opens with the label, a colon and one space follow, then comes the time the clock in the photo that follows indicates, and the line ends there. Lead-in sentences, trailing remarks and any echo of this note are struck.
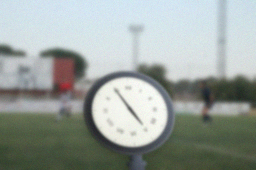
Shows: 4:55
